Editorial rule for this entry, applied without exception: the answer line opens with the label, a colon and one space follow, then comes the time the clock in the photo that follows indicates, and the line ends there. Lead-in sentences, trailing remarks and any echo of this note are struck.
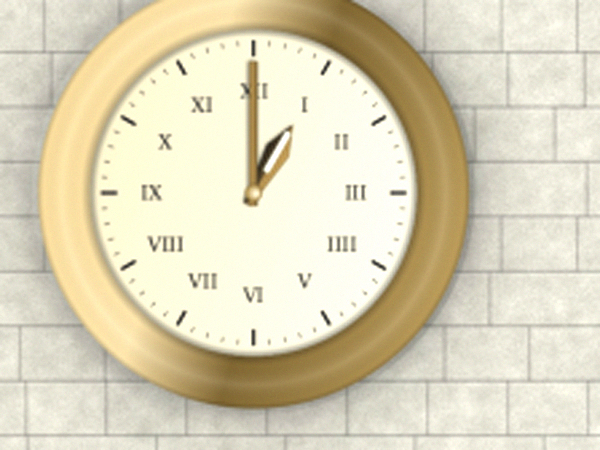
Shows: 1:00
